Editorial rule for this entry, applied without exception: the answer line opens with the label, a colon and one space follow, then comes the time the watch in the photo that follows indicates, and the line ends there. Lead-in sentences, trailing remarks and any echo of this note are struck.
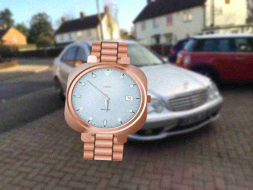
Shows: 5:52
